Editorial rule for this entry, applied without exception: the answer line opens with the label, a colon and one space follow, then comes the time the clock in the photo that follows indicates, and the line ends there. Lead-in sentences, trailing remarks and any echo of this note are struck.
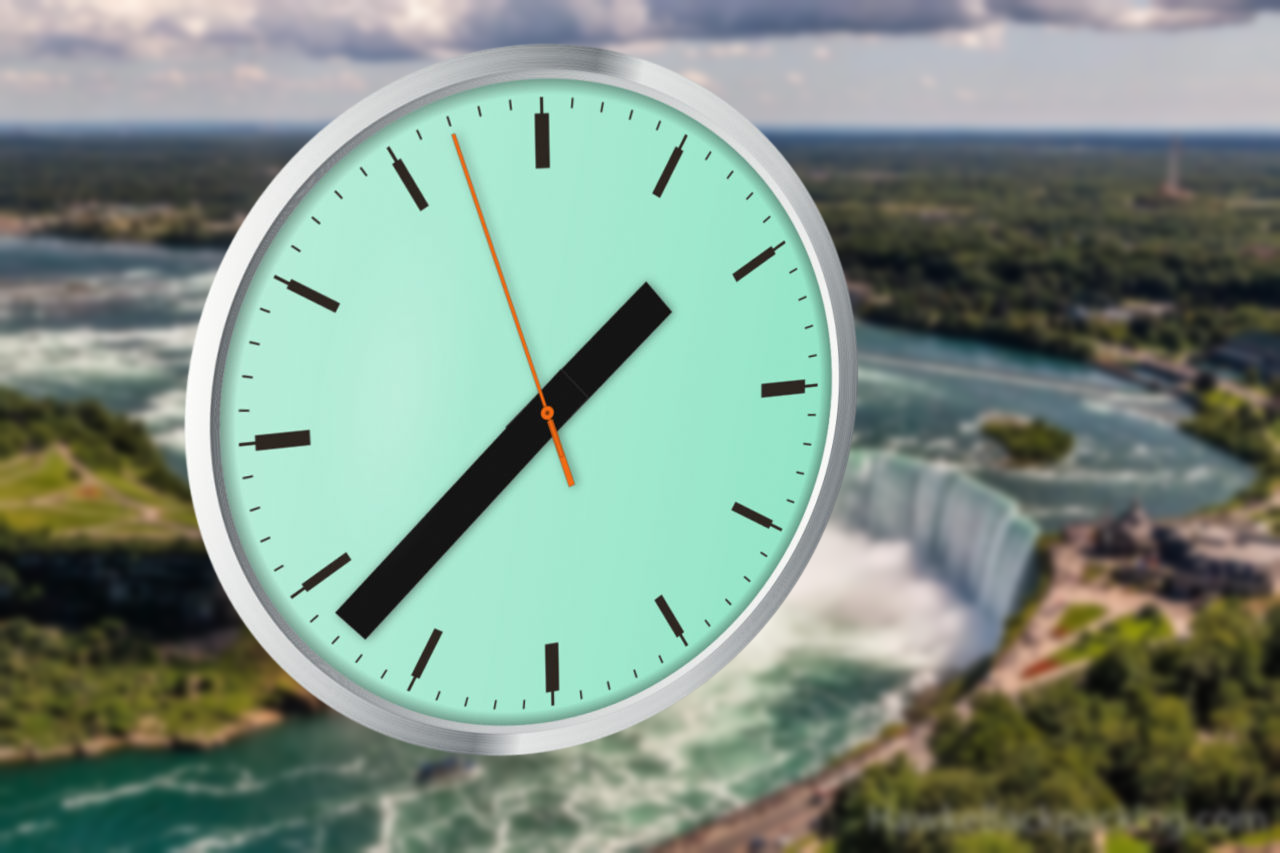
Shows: 1:37:57
